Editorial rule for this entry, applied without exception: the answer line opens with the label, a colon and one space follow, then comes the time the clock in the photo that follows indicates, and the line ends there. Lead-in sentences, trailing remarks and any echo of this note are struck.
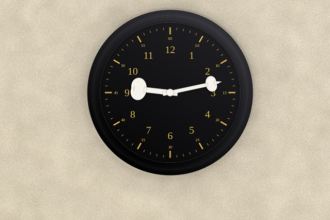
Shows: 9:13
